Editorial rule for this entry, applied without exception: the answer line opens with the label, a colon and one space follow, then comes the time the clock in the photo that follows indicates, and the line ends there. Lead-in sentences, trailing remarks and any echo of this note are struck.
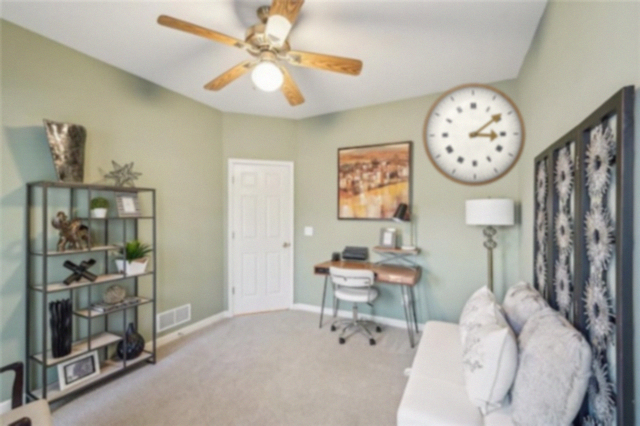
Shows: 3:09
